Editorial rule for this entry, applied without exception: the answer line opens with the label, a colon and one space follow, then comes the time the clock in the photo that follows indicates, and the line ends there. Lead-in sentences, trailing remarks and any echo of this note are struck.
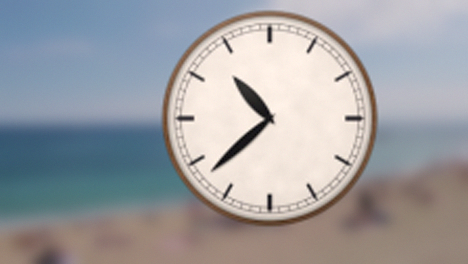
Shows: 10:38
